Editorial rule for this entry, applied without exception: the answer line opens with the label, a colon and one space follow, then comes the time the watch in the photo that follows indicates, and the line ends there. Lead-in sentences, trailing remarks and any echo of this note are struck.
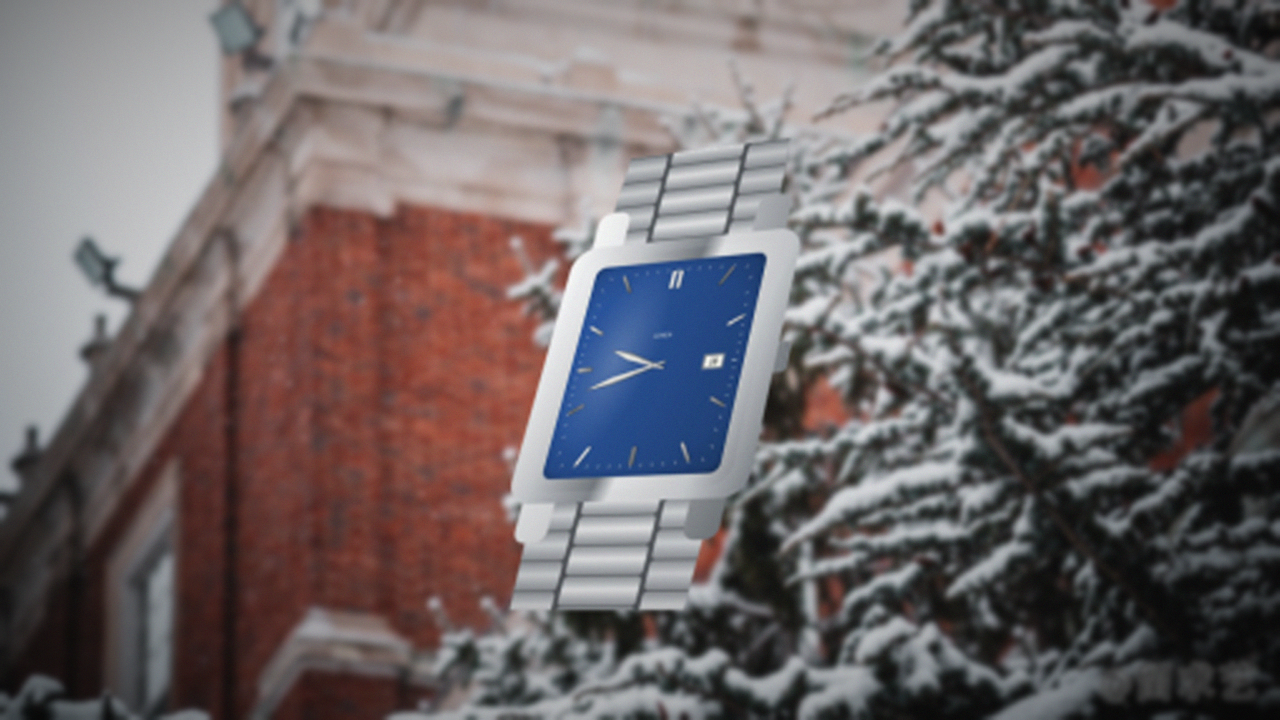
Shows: 9:42
